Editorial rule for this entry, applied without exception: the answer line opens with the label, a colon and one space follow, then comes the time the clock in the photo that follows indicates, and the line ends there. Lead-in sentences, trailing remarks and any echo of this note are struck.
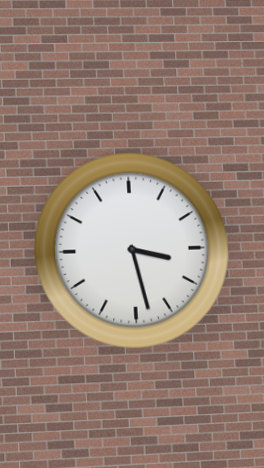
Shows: 3:28
